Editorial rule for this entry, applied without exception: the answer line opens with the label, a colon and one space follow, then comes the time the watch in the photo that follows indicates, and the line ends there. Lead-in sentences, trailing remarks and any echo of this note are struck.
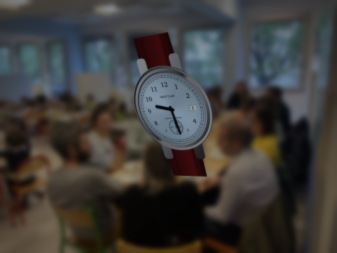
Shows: 9:29
